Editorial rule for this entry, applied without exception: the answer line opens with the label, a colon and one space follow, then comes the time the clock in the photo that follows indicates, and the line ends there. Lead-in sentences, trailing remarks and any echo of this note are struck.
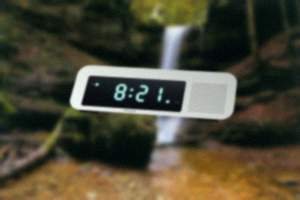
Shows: 8:21
